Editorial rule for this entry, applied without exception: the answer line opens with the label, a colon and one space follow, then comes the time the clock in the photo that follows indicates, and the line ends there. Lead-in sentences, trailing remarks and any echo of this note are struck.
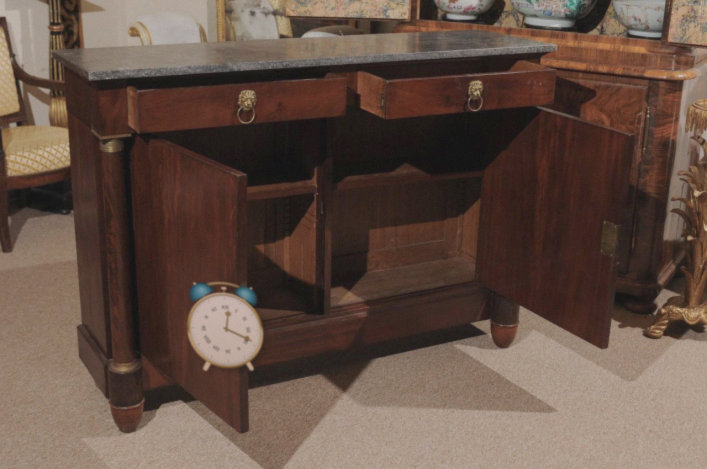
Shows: 12:19
